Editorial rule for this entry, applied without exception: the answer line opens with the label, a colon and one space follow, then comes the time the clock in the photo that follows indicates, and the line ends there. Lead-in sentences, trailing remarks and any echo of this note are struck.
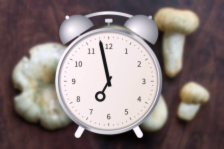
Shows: 6:58
